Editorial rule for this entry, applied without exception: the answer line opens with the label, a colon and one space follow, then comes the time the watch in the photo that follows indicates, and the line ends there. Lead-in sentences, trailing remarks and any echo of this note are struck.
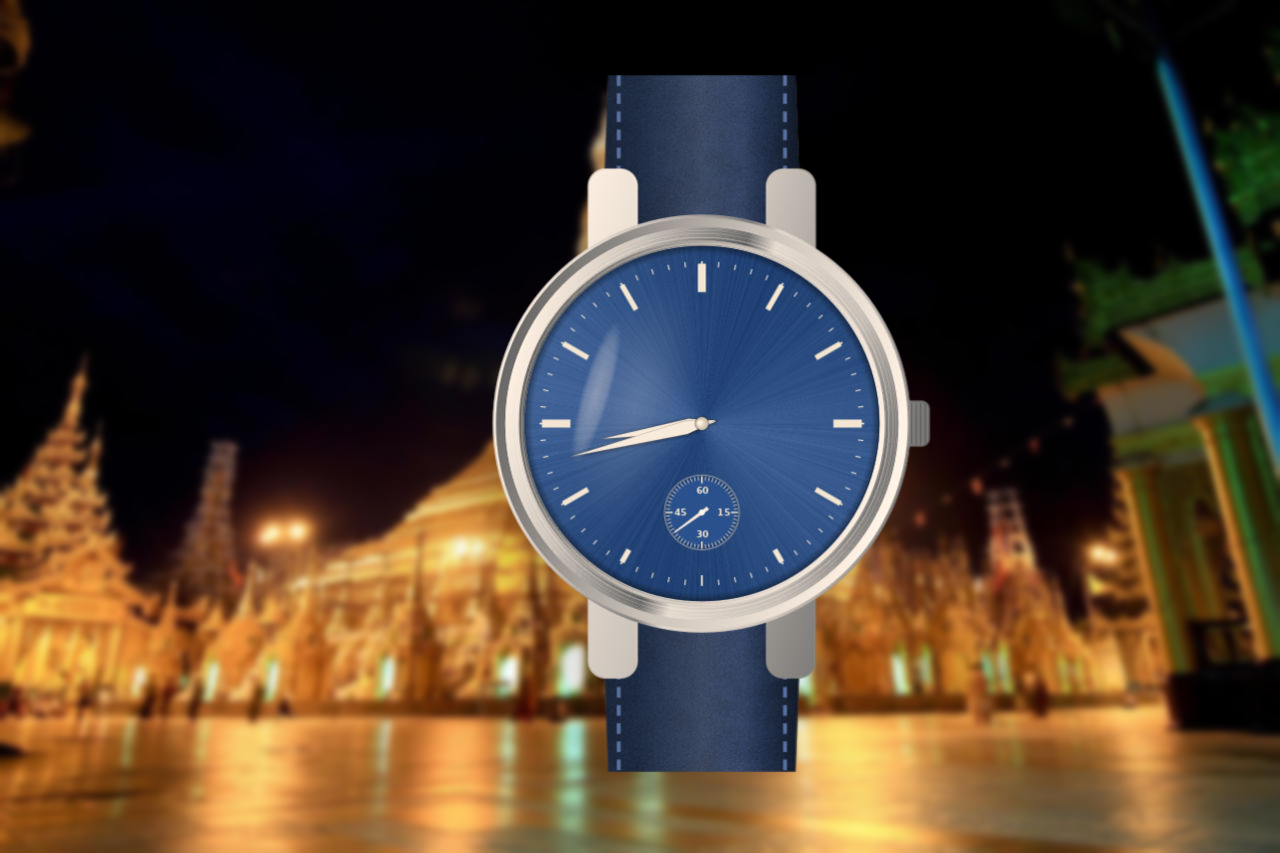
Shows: 8:42:39
